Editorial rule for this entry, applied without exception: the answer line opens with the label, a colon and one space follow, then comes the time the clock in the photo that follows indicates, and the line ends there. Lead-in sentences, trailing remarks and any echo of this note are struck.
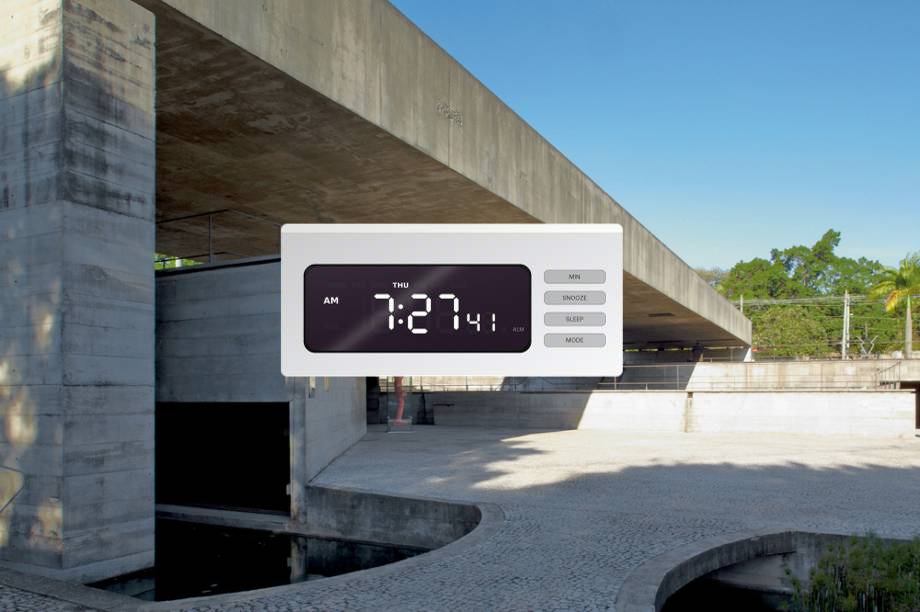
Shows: 7:27:41
